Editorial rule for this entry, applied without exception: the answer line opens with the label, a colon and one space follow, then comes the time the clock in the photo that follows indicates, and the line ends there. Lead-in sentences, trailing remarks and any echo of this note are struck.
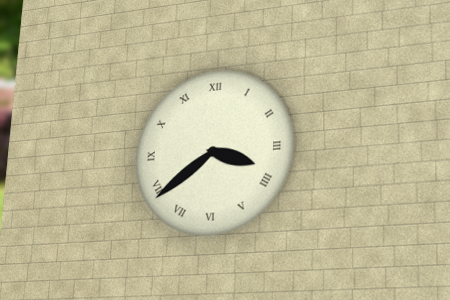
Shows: 3:39
